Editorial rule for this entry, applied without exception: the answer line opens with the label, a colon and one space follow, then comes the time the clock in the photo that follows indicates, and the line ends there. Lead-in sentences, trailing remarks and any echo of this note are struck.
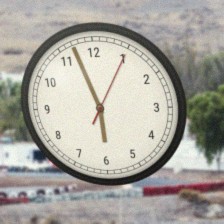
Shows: 5:57:05
